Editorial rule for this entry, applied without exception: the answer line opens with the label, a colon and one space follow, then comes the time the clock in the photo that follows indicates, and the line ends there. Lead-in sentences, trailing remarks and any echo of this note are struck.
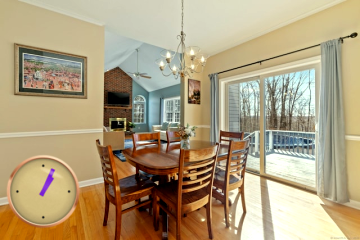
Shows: 1:04
